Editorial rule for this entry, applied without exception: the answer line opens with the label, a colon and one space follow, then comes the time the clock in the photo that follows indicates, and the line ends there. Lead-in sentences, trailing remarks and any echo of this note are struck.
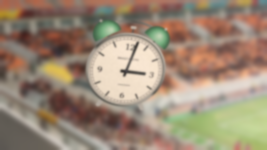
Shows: 3:02
